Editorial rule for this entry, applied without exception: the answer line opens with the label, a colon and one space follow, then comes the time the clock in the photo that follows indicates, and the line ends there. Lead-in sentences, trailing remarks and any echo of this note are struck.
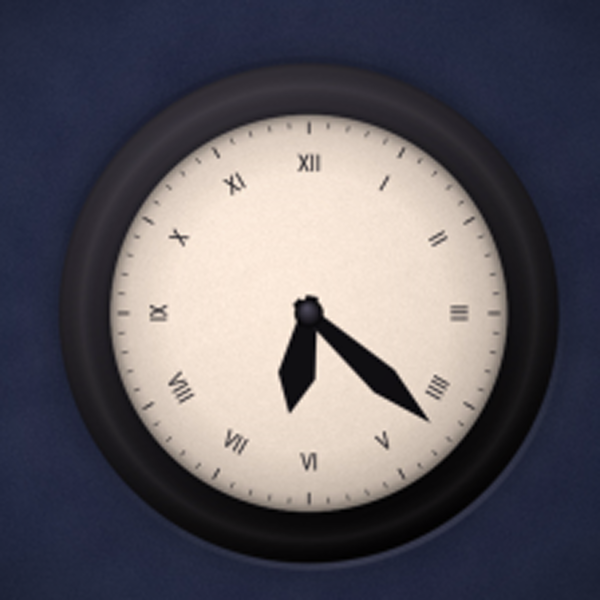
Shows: 6:22
